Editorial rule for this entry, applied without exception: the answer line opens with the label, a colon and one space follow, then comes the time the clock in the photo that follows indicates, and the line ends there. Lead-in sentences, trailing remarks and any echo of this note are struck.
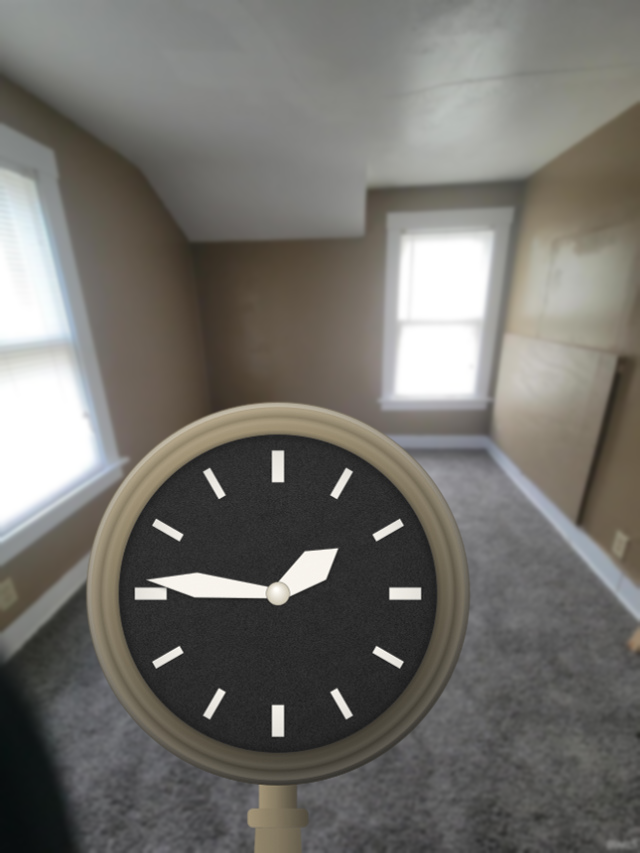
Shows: 1:46
